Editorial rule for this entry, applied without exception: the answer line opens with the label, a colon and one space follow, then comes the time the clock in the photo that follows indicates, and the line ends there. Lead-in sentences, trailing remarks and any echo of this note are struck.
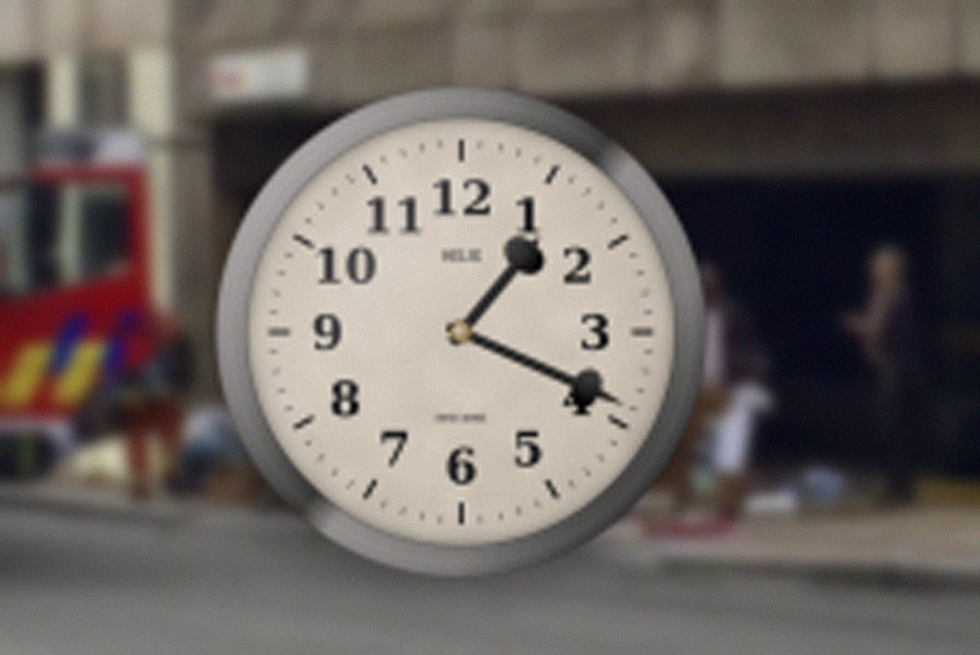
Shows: 1:19
